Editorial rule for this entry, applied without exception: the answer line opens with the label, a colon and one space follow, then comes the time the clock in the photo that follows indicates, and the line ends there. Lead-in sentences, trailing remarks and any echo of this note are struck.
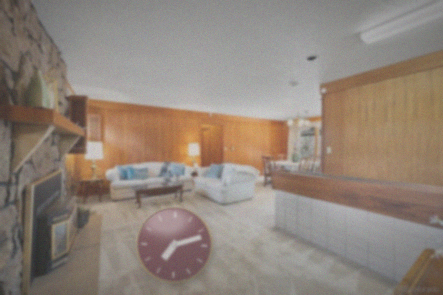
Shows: 7:12
